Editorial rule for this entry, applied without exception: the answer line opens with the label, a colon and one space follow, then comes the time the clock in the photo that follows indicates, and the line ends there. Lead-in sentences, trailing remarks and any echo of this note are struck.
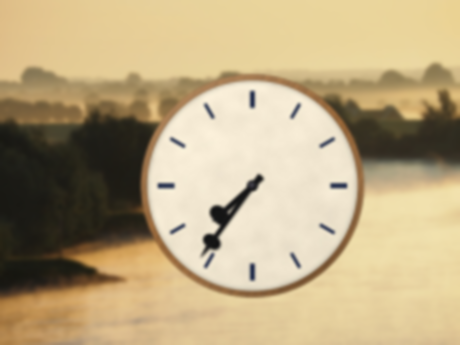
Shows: 7:36
